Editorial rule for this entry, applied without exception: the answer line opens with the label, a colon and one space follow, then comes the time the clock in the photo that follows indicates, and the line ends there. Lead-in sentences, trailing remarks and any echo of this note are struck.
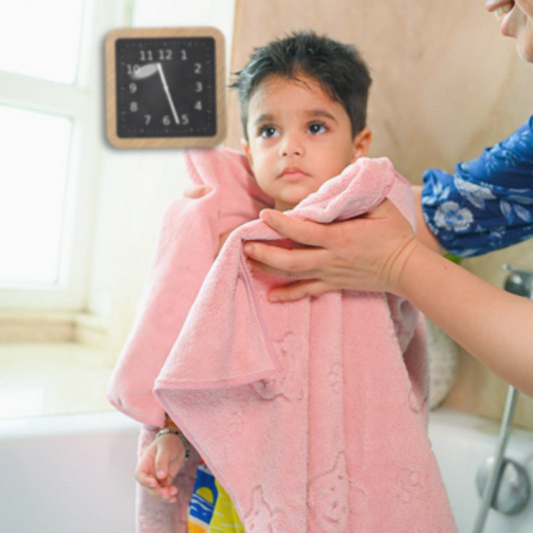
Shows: 11:27
